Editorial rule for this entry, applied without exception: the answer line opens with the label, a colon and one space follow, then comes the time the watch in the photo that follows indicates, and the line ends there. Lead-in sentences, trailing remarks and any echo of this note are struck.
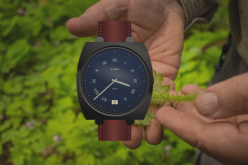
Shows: 3:38
